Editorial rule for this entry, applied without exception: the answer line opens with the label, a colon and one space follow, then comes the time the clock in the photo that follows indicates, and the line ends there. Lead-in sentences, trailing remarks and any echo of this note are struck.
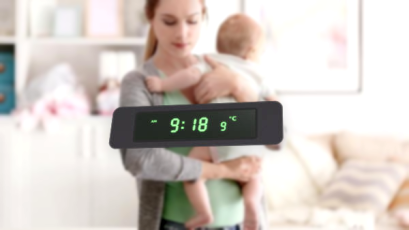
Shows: 9:18
